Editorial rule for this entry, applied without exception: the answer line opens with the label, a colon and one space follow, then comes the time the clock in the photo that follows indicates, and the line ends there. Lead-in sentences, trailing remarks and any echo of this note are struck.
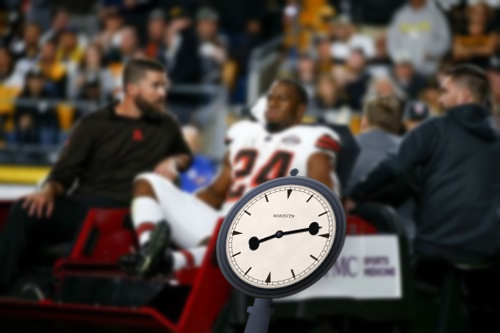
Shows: 8:13
